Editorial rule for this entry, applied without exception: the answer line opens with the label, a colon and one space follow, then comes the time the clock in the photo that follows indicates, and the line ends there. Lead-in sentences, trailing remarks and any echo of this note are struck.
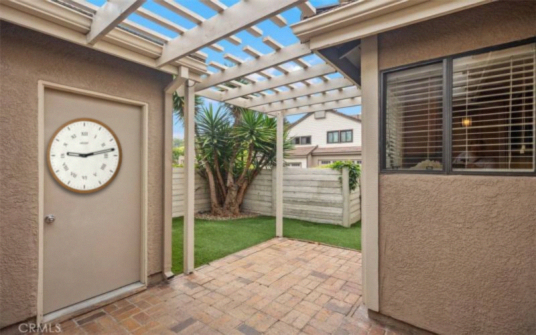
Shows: 9:13
